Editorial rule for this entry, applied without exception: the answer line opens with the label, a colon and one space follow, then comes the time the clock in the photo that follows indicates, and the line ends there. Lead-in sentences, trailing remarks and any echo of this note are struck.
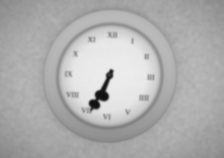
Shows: 6:34
